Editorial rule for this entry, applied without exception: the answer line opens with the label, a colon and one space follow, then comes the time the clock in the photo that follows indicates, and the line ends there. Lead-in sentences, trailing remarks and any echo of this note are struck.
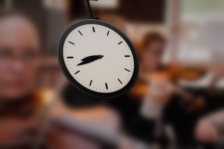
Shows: 8:42
